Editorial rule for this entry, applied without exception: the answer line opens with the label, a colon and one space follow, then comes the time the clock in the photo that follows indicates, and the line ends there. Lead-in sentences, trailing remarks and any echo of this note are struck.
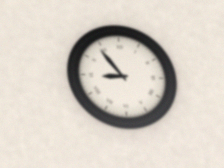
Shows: 8:54
